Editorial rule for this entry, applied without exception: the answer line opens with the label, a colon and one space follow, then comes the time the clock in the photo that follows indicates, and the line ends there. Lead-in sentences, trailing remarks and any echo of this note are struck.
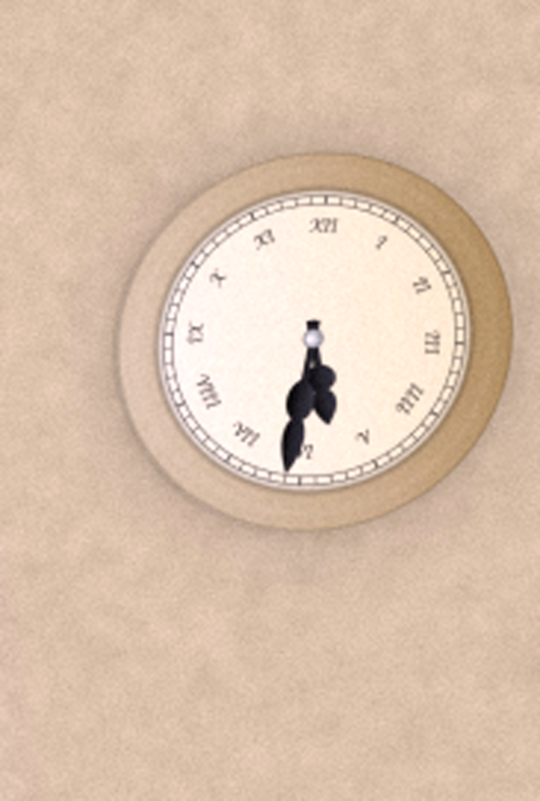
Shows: 5:31
